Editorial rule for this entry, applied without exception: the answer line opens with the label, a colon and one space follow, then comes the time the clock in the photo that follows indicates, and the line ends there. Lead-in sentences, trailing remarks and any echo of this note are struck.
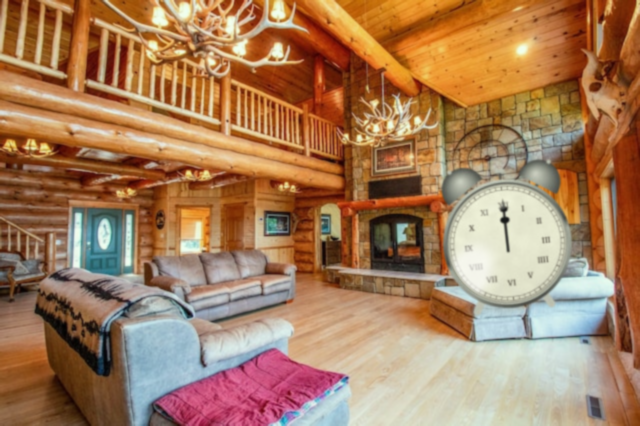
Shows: 12:00
